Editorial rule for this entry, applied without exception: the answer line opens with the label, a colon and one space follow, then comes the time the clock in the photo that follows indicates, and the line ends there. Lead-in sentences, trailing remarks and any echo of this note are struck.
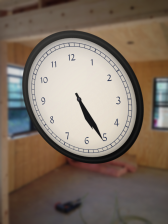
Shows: 5:26
